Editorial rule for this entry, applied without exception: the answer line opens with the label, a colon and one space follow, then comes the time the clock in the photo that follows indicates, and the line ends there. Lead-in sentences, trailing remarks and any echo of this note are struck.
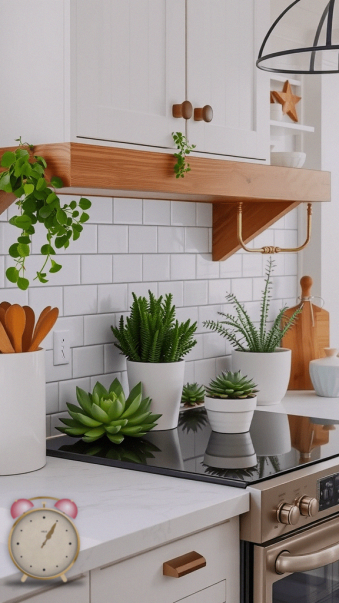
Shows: 1:05
